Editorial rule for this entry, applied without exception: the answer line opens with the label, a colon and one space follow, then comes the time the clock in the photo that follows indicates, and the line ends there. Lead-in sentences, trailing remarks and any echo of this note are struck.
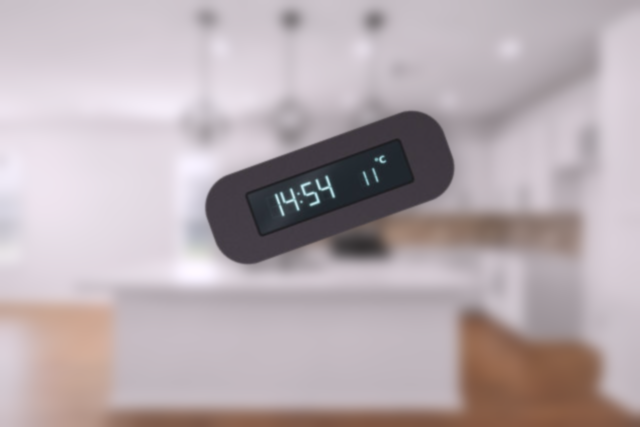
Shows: 14:54
